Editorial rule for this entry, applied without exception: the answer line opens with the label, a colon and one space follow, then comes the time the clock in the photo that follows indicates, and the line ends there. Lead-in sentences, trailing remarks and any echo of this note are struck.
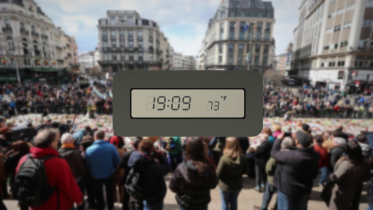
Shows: 19:09
